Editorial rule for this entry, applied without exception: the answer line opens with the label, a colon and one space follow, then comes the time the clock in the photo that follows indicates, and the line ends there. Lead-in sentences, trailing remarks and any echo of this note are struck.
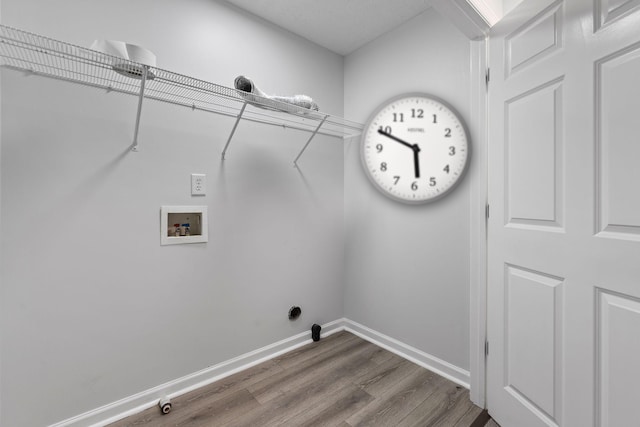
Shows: 5:49
